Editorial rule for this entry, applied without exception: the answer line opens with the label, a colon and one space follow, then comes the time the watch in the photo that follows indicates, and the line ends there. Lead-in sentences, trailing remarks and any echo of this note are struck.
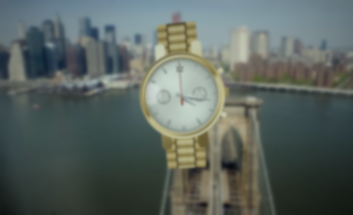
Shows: 4:17
